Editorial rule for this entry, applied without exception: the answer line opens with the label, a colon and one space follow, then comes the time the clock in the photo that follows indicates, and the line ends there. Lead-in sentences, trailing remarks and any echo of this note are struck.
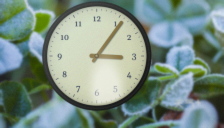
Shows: 3:06
